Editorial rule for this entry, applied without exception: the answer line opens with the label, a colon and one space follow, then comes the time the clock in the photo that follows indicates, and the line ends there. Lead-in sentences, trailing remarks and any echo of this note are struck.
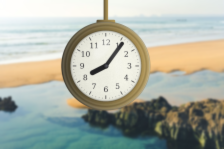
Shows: 8:06
